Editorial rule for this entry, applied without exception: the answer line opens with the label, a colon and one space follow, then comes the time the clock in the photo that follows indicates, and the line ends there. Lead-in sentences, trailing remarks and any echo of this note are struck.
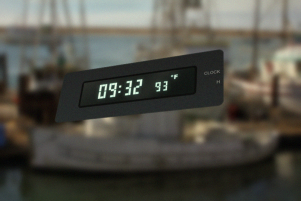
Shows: 9:32
